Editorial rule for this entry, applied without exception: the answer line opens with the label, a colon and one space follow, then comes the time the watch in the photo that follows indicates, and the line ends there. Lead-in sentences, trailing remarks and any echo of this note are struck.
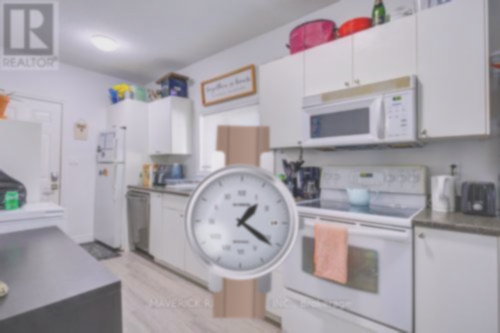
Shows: 1:21
